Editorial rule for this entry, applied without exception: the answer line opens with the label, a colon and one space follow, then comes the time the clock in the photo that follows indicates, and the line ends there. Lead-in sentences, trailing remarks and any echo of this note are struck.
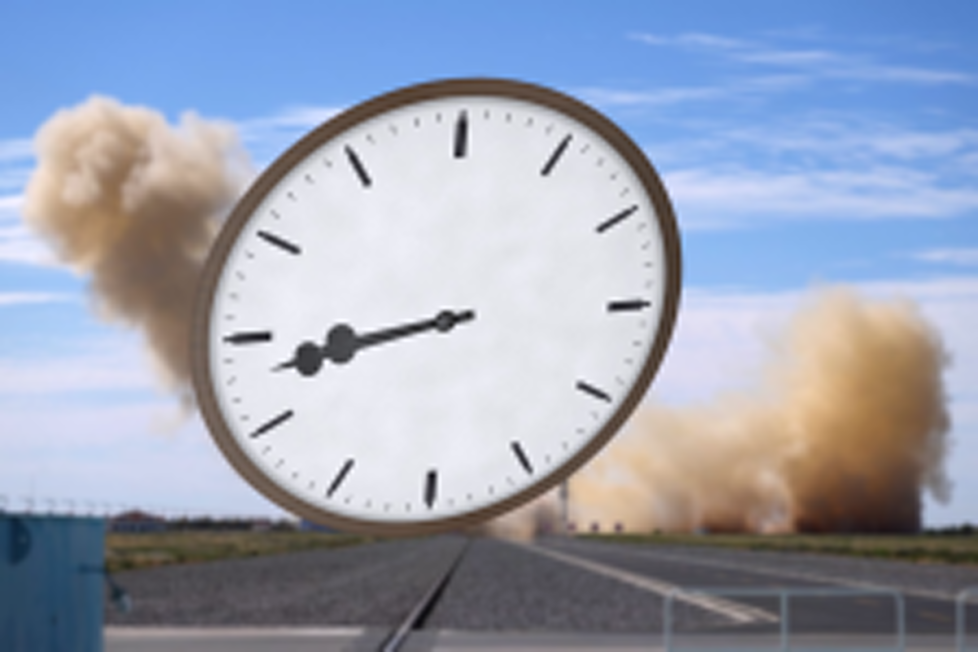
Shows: 8:43
